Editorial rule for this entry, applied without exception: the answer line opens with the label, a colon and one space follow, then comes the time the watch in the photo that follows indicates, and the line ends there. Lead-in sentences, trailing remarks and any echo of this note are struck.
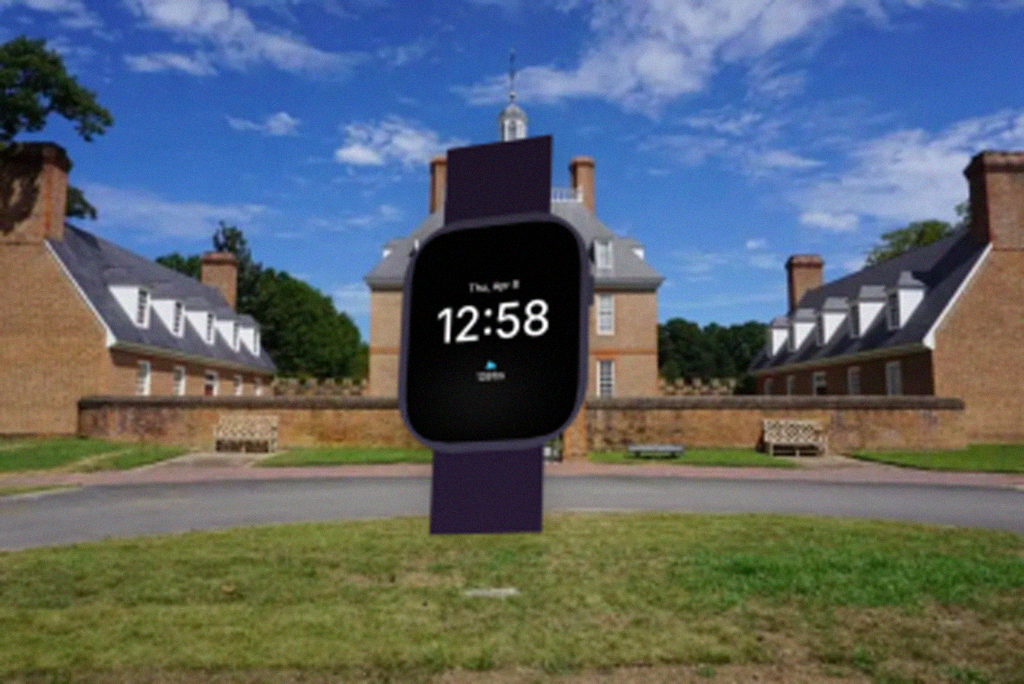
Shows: 12:58
